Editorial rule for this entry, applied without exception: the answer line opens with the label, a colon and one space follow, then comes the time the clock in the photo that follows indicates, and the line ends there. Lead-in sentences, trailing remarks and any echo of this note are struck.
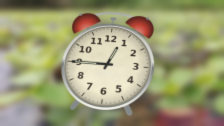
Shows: 12:45
